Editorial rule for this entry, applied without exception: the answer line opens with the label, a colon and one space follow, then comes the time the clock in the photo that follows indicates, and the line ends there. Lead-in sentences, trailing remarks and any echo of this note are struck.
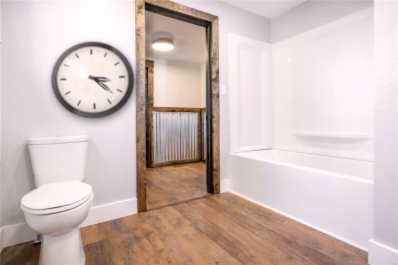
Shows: 3:22
